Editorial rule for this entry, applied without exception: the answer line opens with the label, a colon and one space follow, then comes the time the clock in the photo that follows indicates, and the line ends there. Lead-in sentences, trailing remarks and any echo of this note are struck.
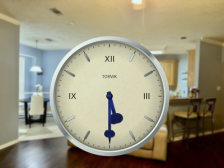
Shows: 5:30
